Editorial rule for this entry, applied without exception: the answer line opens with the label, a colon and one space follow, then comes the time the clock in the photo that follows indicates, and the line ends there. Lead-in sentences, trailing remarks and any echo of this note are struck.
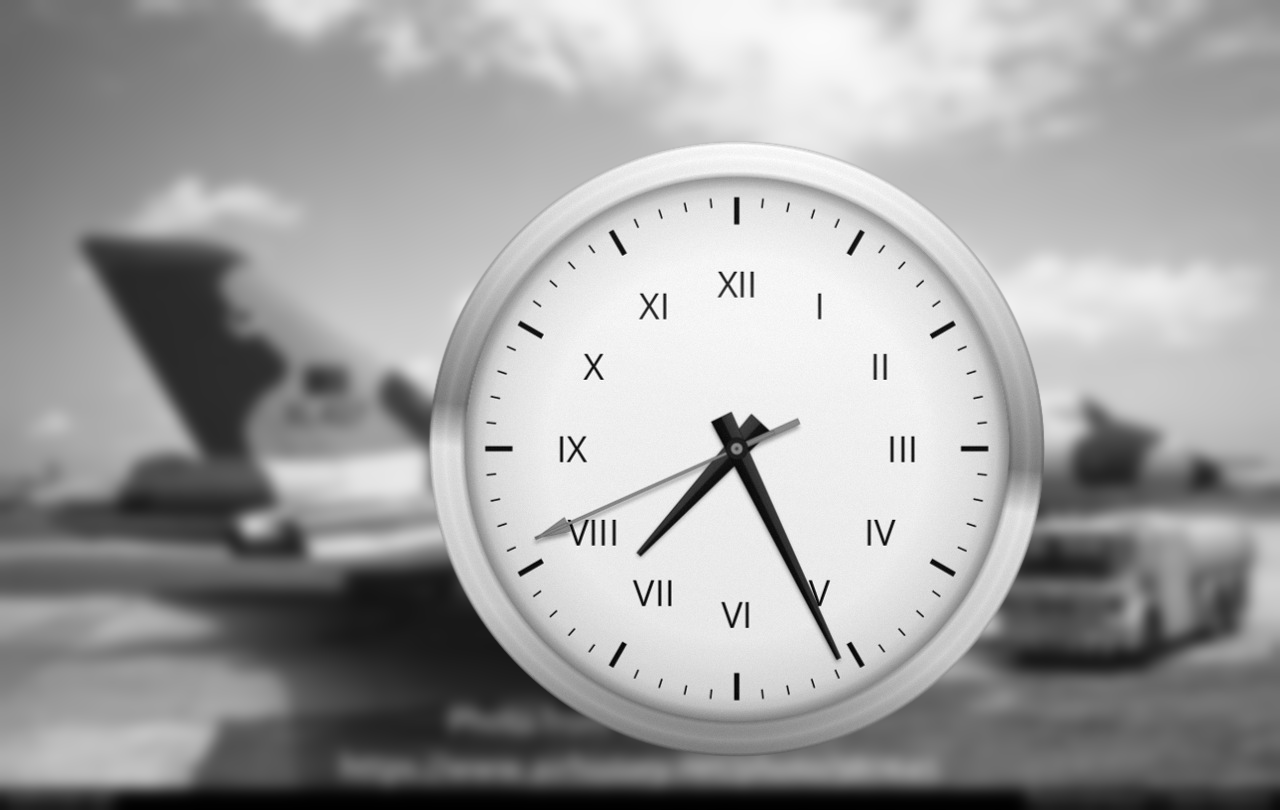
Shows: 7:25:41
